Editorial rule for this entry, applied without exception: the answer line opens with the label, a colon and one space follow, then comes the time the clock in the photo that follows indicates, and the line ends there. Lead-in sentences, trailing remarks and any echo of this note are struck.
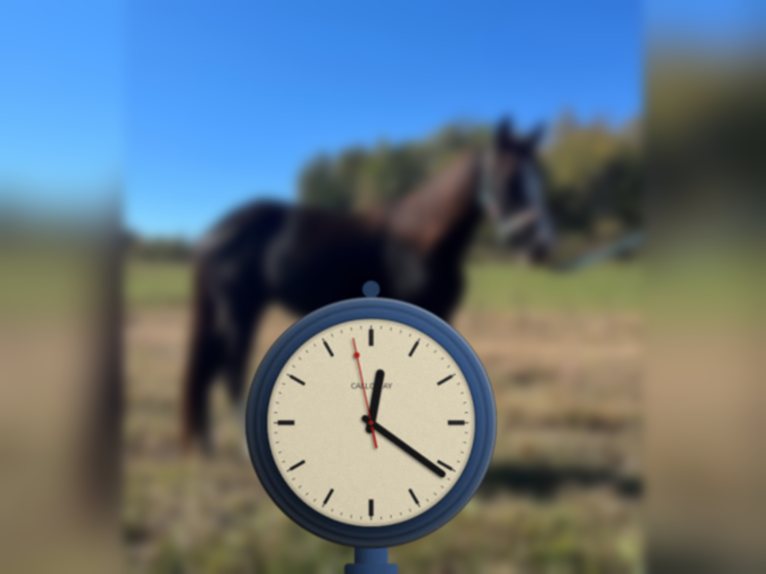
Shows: 12:20:58
